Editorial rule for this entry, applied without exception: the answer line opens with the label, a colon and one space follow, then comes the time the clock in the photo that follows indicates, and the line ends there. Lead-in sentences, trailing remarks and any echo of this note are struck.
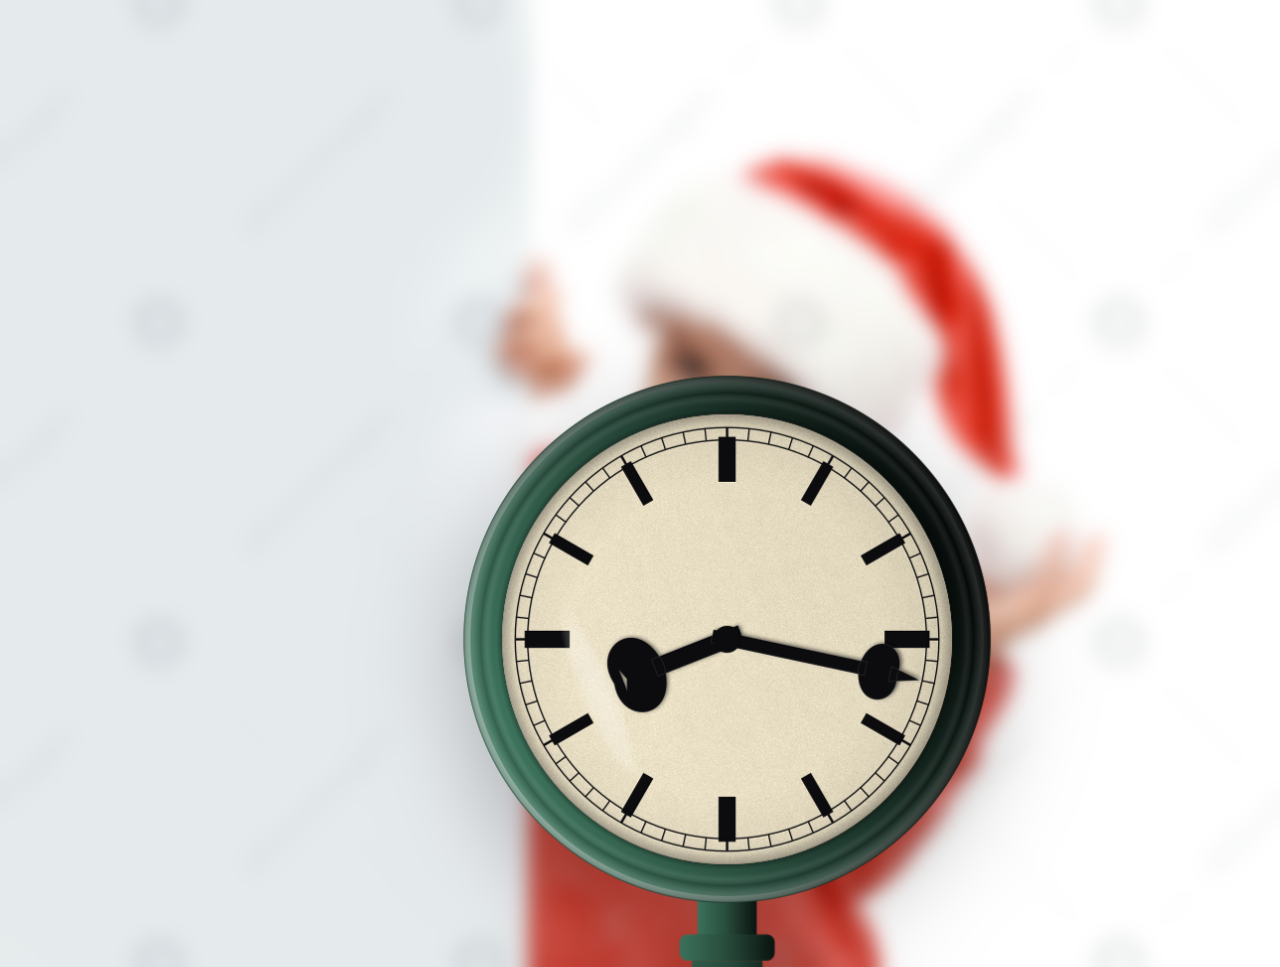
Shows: 8:17
